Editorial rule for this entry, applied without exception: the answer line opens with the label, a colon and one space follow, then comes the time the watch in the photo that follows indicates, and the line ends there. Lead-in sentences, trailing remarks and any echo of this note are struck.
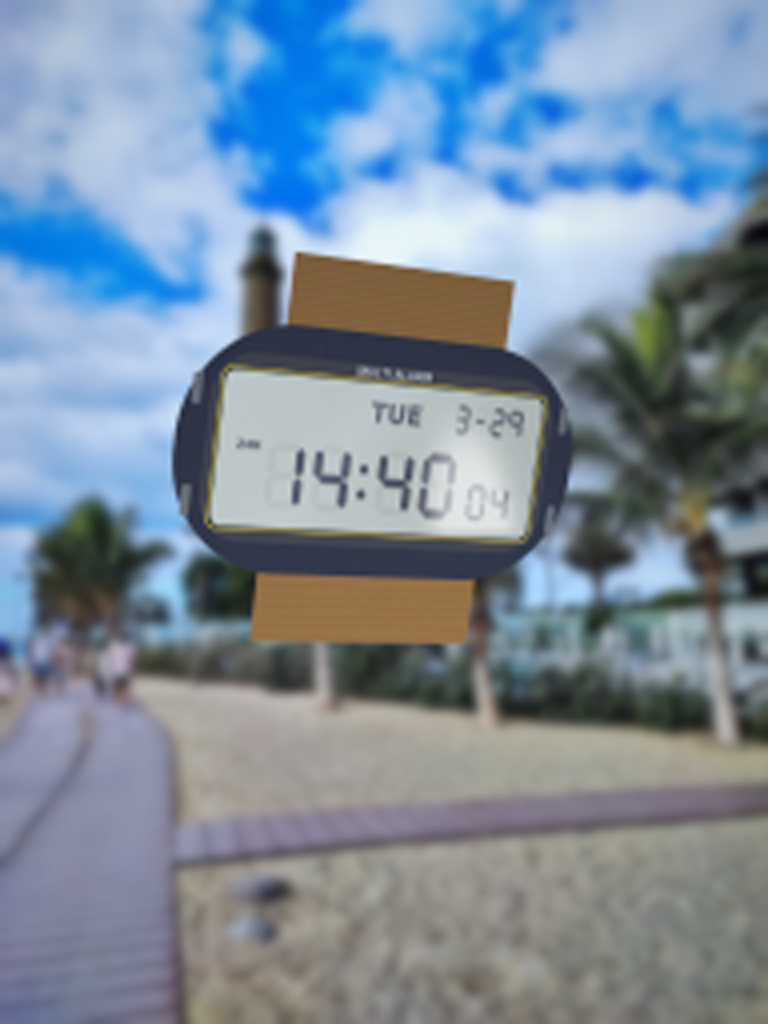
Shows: 14:40:04
